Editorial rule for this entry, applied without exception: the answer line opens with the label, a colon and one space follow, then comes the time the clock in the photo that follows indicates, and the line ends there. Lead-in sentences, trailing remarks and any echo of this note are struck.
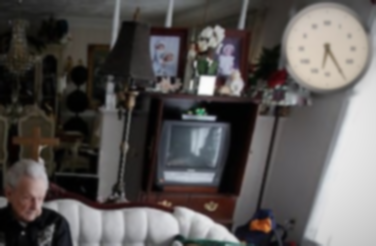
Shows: 6:25
